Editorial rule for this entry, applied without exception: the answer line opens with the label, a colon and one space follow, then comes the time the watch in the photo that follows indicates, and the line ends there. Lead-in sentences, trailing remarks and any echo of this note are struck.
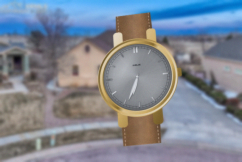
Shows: 6:34
